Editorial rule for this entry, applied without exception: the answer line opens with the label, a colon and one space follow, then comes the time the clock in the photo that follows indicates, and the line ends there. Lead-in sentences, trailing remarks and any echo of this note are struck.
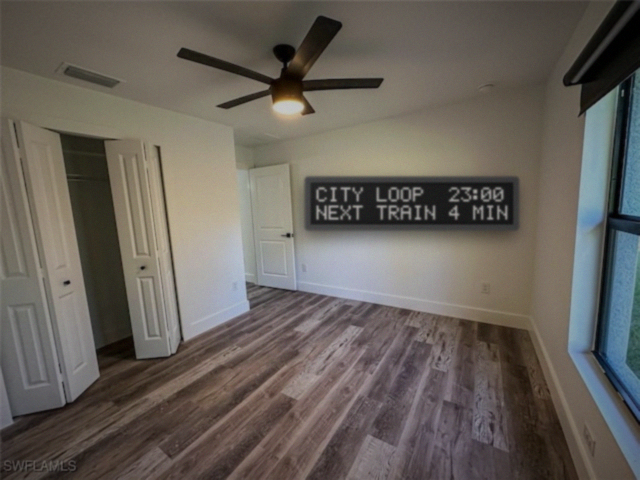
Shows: 23:00
